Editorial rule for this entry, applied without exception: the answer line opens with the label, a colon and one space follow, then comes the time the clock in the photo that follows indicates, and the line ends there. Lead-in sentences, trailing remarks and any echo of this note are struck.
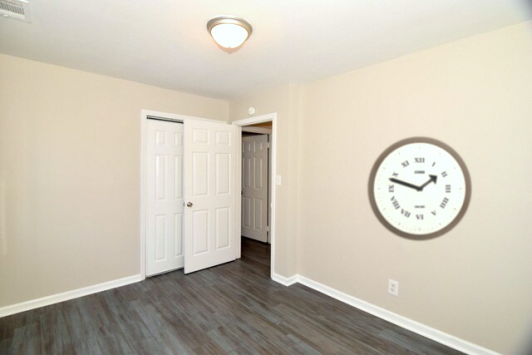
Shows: 1:48
